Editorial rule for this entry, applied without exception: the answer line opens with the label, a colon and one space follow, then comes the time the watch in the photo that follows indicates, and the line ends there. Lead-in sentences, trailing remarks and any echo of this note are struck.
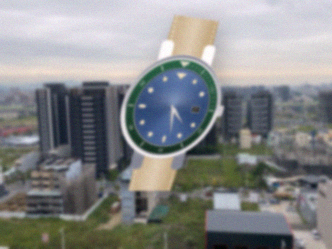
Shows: 4:28
